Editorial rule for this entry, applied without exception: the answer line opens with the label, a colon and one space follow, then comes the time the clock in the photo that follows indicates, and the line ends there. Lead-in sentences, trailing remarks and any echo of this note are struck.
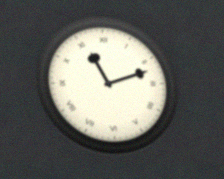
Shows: 11:12
